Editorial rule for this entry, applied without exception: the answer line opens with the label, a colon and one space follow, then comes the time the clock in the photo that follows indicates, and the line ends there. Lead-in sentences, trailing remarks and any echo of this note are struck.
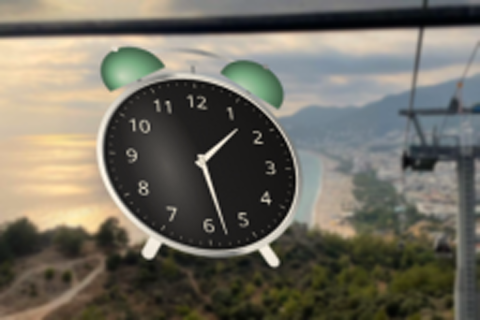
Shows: 1:28
